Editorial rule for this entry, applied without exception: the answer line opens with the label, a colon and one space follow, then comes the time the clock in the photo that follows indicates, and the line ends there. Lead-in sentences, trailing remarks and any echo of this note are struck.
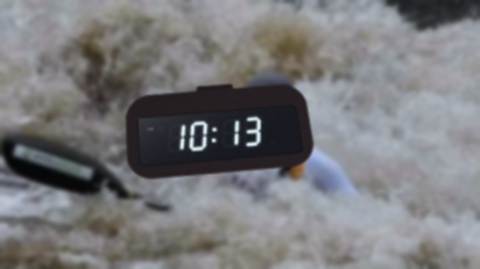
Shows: 10:13
